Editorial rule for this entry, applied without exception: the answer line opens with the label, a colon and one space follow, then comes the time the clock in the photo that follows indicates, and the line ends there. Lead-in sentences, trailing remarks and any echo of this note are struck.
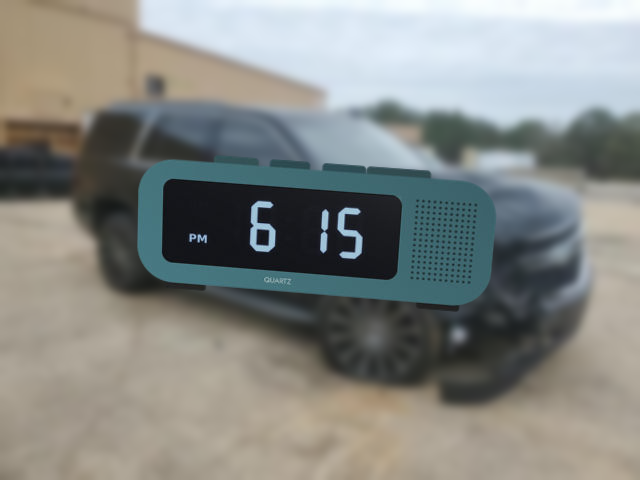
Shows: 6:15
